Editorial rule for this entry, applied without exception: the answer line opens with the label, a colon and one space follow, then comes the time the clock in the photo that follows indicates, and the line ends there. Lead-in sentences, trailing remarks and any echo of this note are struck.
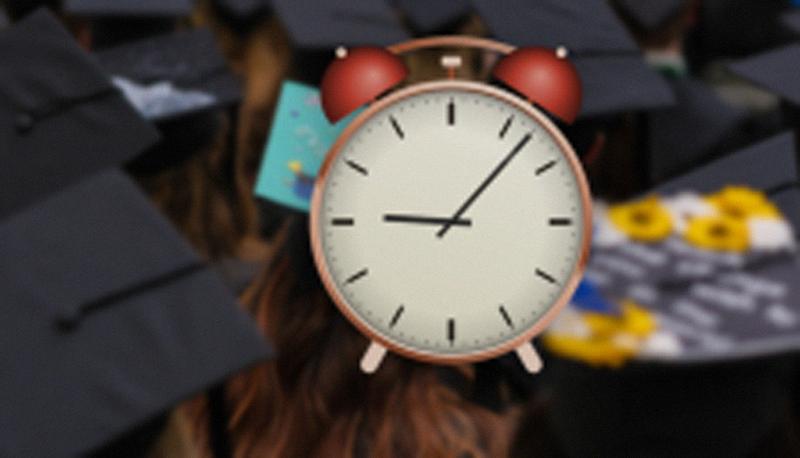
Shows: 9:07
